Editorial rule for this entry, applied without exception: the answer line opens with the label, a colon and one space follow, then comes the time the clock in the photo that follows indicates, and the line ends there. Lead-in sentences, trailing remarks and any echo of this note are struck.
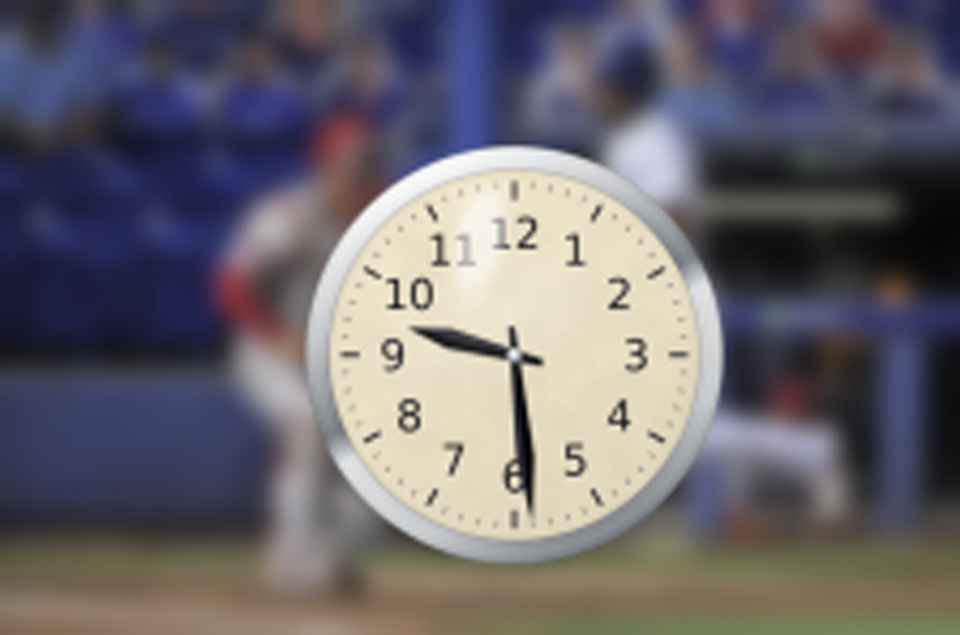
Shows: 9:29
